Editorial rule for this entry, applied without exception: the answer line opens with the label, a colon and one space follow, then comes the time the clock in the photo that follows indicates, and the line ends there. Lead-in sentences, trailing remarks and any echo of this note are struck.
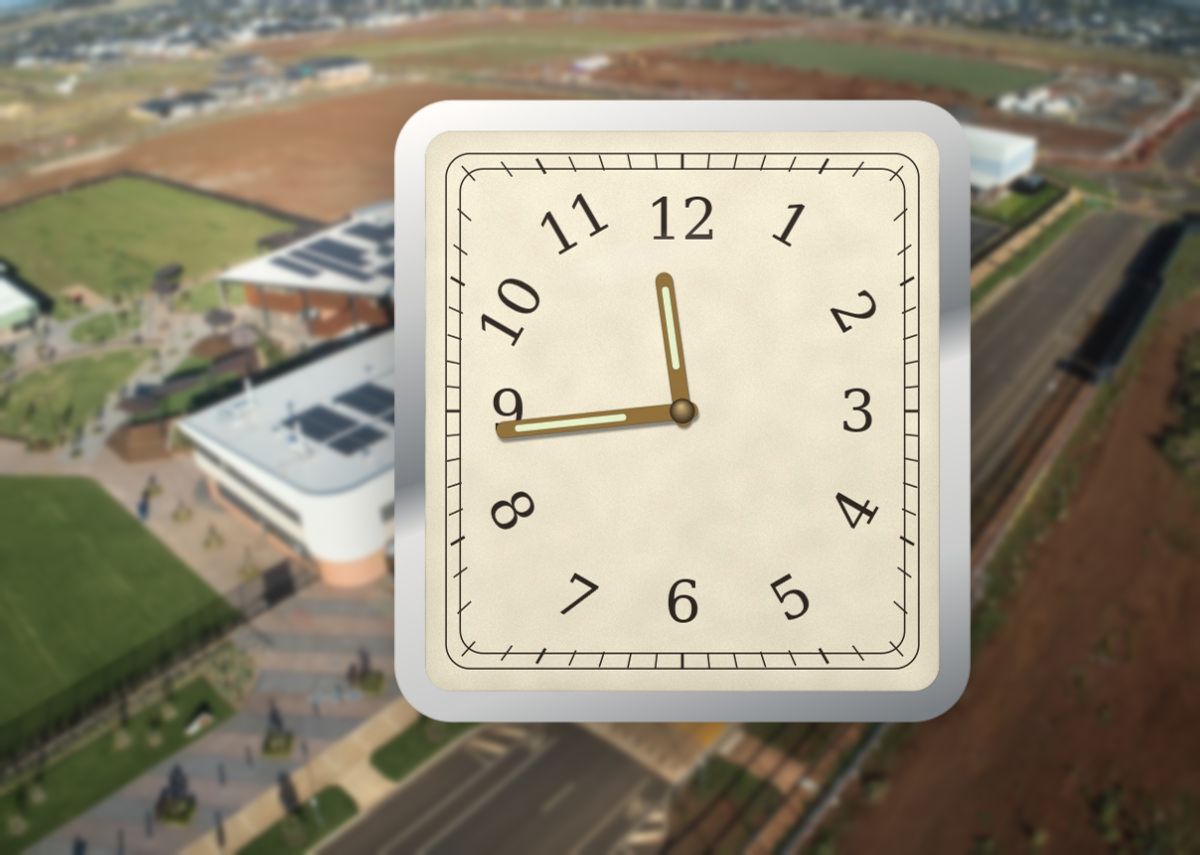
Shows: 11:44
